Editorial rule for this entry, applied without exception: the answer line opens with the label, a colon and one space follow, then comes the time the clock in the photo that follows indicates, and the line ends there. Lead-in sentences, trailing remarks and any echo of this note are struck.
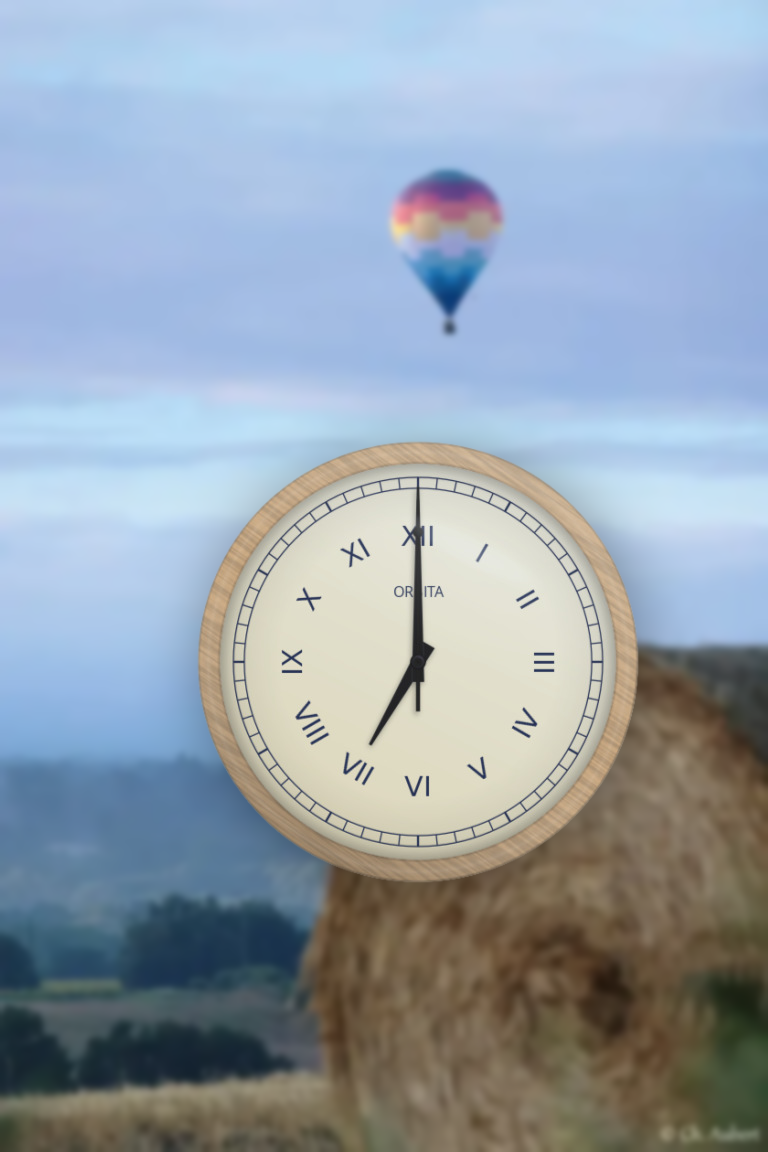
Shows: 7:00:00
